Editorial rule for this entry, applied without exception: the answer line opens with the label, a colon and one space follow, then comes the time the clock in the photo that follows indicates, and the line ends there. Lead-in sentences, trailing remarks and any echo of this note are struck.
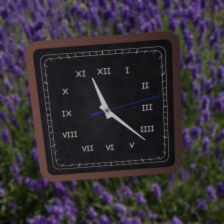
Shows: 11:22:13
